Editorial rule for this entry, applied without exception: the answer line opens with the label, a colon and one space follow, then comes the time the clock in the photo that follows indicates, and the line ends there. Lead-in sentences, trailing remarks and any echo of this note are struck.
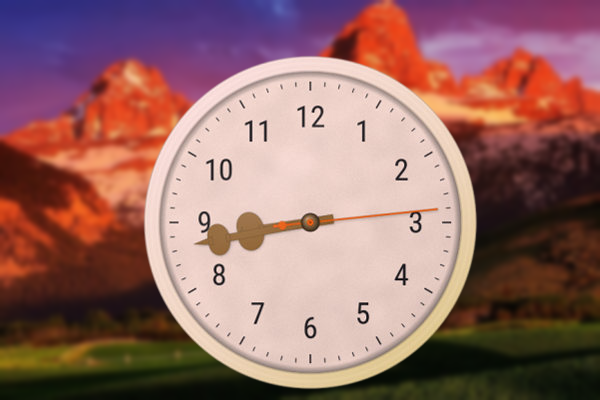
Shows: 8:43:14
